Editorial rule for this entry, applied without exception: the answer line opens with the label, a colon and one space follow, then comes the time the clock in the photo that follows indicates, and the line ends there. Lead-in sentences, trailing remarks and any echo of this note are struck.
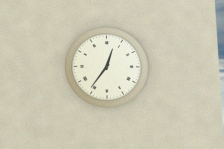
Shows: 12:36
